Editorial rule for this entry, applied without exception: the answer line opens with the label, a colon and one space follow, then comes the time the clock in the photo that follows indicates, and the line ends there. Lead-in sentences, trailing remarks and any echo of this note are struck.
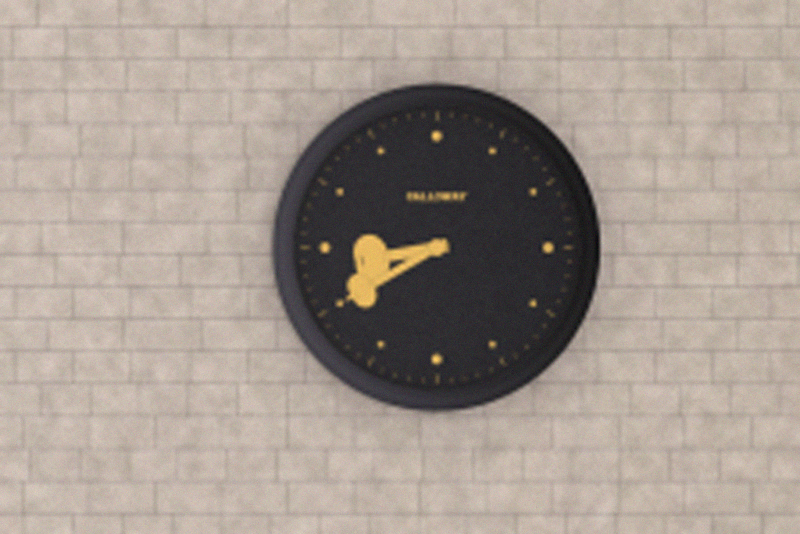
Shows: 8:40
